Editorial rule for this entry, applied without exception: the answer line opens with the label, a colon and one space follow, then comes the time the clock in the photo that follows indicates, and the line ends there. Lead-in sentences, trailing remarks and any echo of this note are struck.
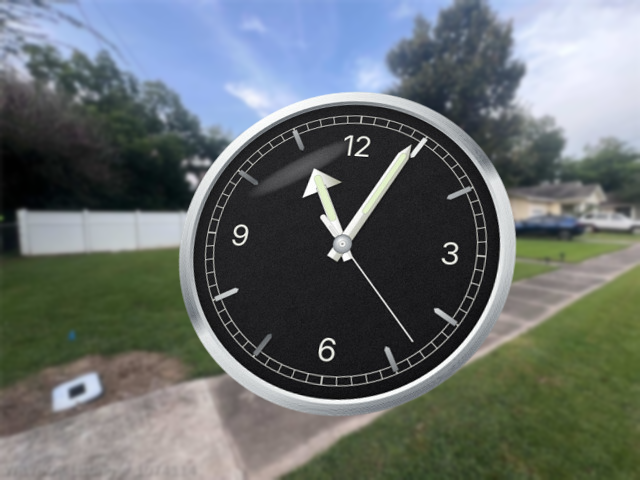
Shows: 11:04:23
